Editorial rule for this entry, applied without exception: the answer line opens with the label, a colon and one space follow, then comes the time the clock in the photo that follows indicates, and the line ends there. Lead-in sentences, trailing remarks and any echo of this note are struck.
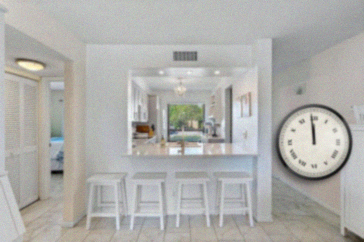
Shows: 11:59
